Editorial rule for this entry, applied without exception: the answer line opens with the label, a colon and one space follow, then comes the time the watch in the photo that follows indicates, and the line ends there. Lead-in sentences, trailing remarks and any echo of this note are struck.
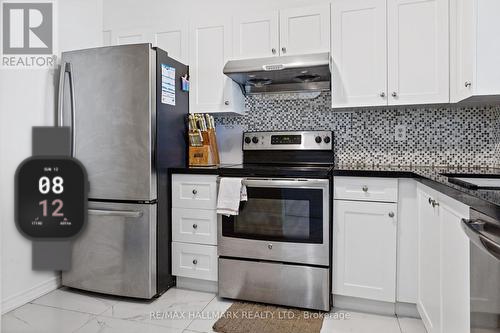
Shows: 8:12
